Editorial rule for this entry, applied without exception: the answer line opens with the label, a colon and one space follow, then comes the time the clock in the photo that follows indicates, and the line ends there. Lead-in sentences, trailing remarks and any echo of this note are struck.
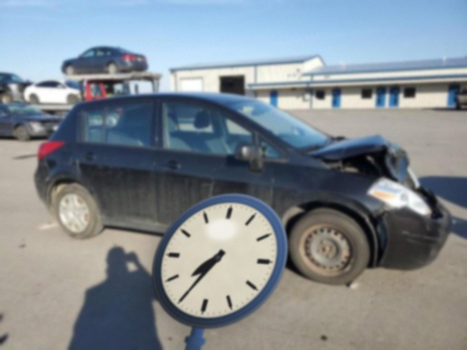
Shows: 7:35
